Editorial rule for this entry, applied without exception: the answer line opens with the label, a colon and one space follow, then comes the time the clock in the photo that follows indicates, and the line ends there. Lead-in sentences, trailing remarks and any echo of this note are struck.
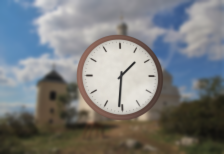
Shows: 1:31
